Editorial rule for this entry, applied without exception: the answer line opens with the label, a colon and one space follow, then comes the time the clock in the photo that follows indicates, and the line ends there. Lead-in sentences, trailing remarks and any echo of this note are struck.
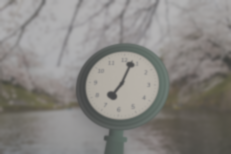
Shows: 7:03
